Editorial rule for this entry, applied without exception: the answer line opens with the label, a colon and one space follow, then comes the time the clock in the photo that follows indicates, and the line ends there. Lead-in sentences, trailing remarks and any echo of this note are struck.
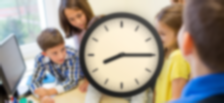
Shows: 8:15
